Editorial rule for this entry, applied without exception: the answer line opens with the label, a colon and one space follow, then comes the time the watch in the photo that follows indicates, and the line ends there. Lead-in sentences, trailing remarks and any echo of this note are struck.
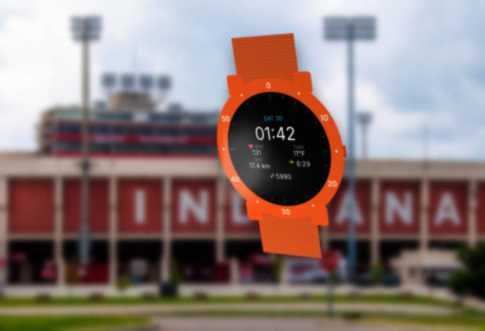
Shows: 1:42
